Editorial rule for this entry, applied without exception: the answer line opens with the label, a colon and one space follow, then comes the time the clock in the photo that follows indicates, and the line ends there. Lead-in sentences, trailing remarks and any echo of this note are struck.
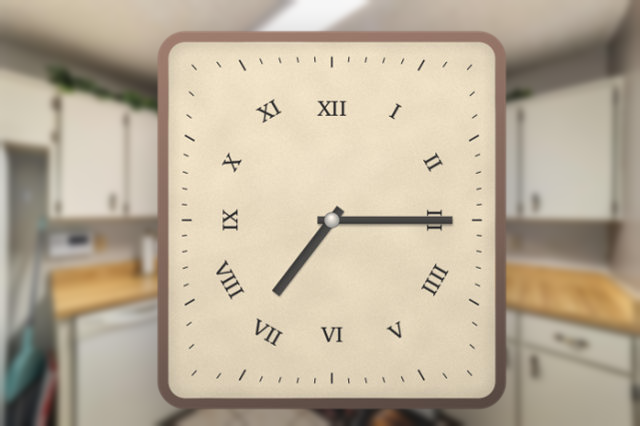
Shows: 7:15
